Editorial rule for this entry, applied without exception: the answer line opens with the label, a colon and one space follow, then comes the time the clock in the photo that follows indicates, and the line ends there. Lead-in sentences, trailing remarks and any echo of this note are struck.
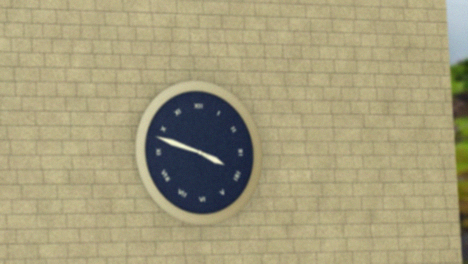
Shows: 3:48
